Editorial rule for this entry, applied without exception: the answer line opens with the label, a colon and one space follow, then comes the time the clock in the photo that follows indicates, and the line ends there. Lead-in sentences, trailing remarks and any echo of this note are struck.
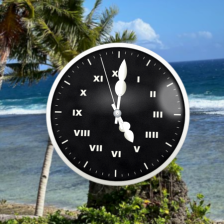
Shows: 5:00:57
